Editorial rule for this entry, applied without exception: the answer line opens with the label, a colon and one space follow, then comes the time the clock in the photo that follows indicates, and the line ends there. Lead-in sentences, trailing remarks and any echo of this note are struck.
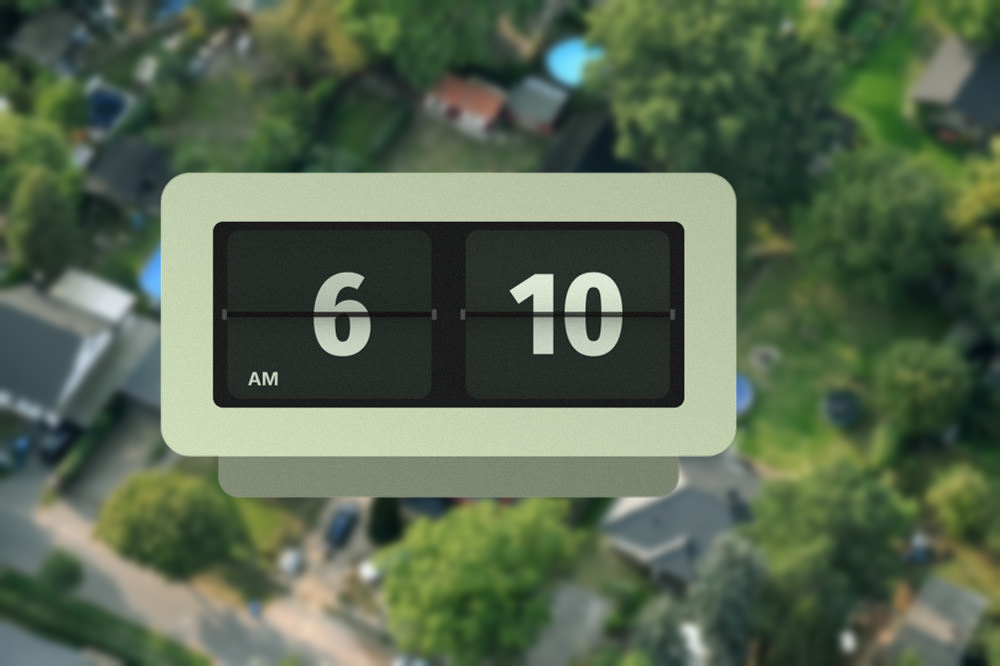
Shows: 6:10
